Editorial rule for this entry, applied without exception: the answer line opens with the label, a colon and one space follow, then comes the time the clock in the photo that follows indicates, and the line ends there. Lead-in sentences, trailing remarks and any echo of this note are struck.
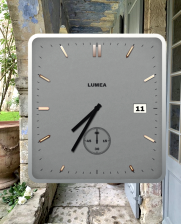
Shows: 7:35
